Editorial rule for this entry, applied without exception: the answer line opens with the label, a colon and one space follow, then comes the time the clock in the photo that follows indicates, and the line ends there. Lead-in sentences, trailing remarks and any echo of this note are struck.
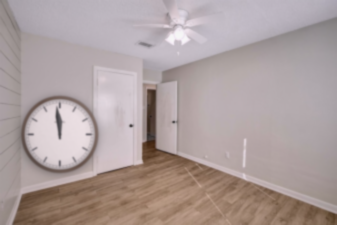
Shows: 11:59
